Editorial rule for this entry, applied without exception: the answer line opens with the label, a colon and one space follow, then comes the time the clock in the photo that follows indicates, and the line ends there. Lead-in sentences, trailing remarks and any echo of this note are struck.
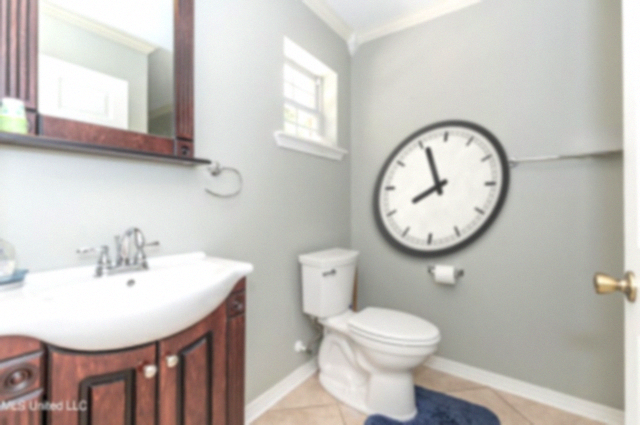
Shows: 7:56
